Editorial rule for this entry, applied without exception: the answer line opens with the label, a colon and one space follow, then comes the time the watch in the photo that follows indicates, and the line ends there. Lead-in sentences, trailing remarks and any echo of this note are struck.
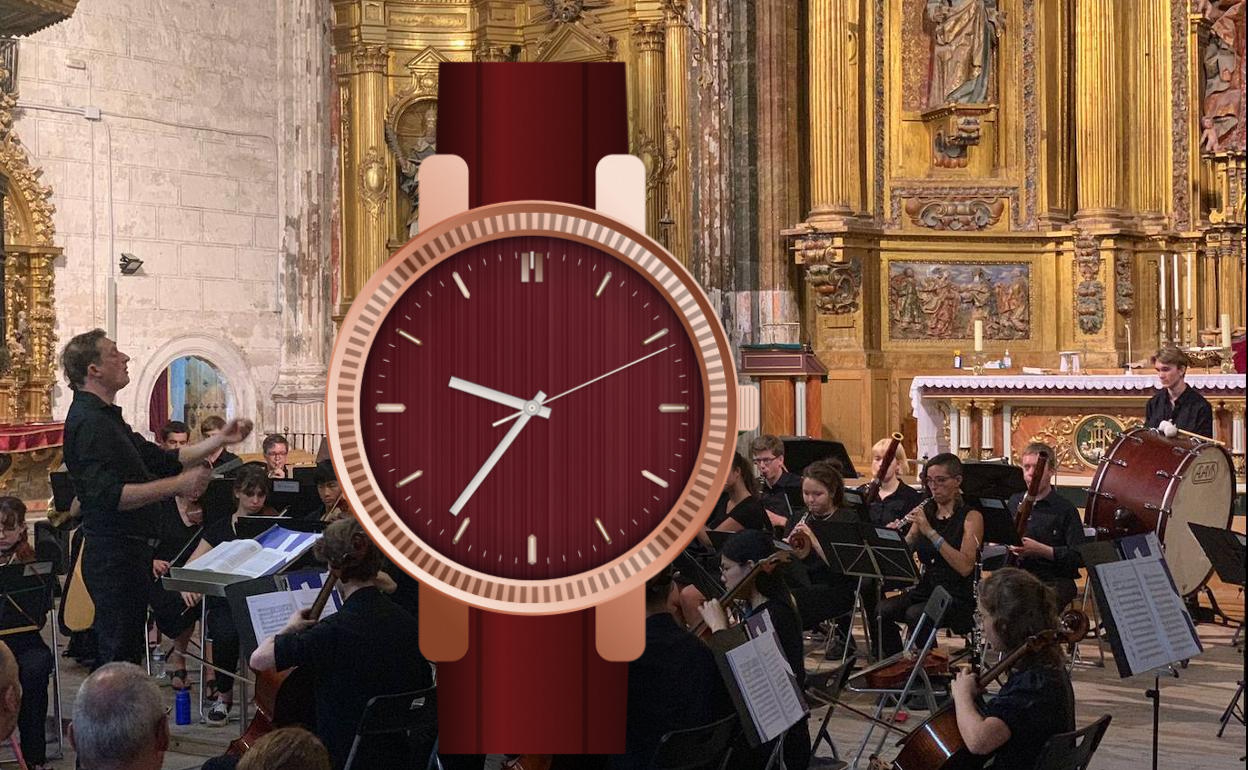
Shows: 9:36:11
